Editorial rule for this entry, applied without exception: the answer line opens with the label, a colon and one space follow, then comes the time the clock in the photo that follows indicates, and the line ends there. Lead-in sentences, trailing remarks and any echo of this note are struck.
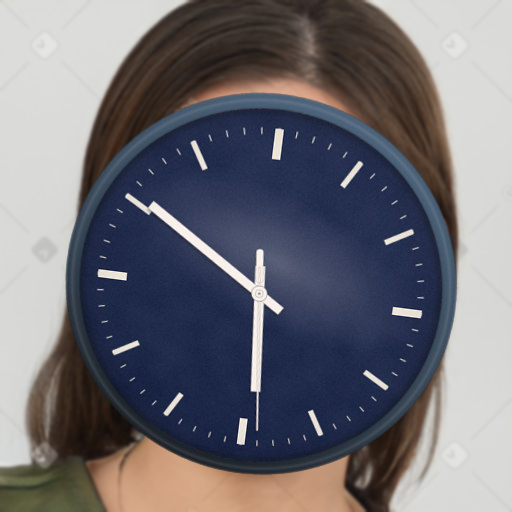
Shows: 5:50:29
